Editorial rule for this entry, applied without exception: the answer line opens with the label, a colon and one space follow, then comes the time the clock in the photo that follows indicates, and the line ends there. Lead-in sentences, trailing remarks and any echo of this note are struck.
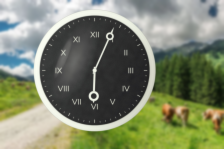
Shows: 6:04
